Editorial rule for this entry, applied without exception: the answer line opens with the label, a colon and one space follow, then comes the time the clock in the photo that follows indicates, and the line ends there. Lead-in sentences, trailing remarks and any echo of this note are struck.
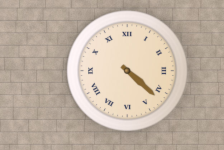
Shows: 4:22
